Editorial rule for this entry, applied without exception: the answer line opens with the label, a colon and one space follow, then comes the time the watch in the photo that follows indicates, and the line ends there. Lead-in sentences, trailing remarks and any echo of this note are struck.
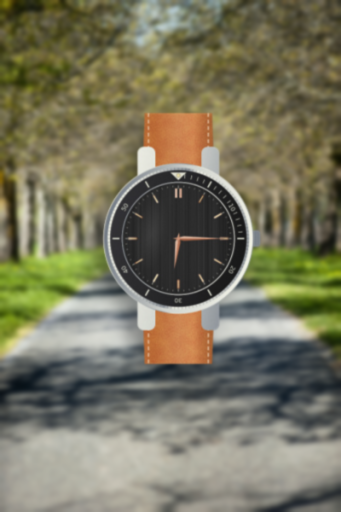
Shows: 6:15
